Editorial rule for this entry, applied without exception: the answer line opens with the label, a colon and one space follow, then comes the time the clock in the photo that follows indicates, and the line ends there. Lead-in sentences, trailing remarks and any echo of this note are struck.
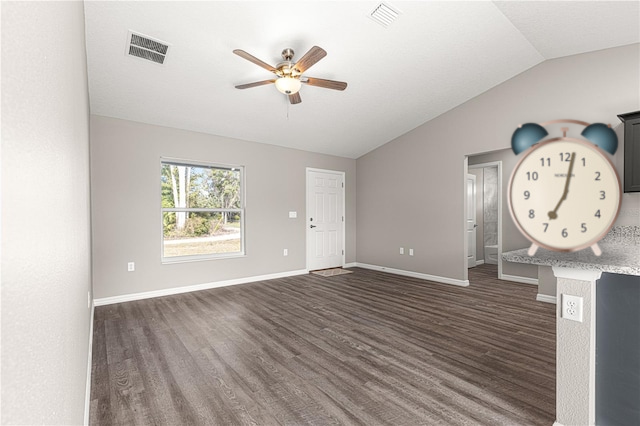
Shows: 7:02
